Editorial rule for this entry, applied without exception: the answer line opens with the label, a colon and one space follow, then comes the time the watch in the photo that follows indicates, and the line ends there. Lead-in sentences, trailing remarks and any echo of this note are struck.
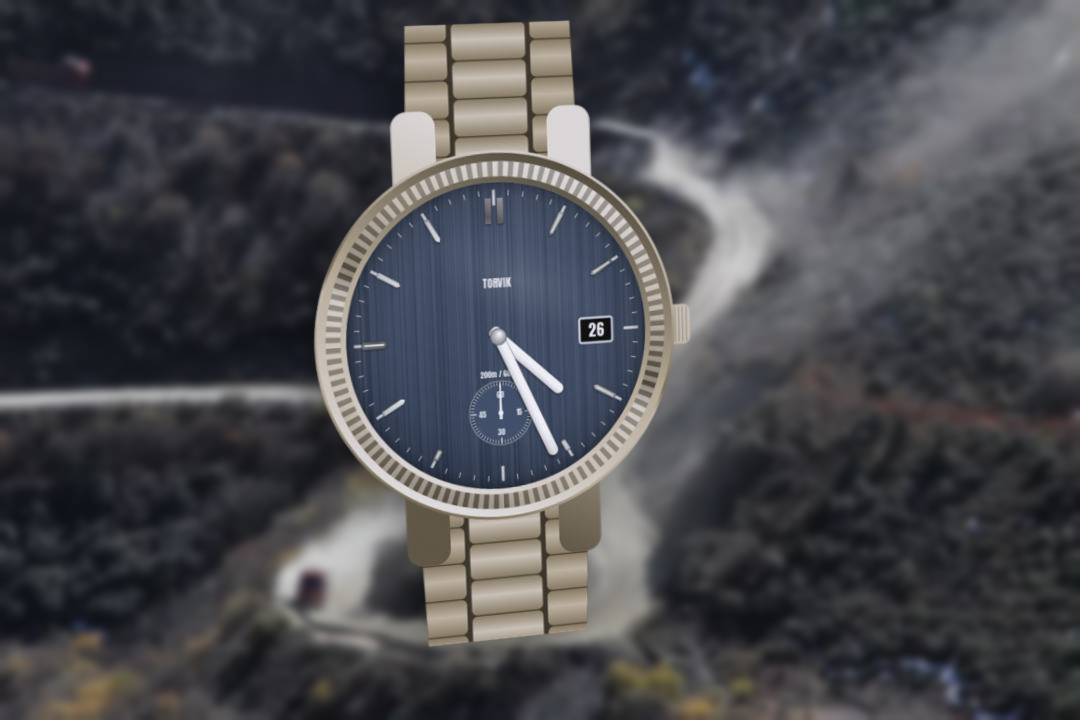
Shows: 4:26
